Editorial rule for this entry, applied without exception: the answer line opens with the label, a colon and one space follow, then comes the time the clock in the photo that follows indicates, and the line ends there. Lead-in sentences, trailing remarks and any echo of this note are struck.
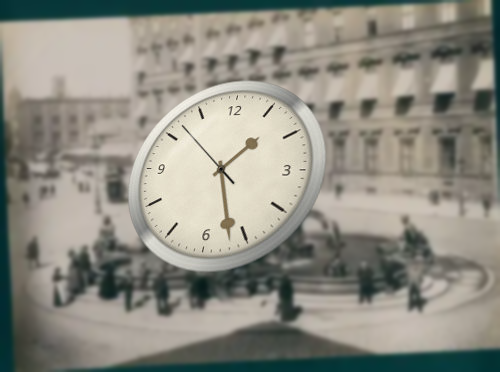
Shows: 1:26:52
